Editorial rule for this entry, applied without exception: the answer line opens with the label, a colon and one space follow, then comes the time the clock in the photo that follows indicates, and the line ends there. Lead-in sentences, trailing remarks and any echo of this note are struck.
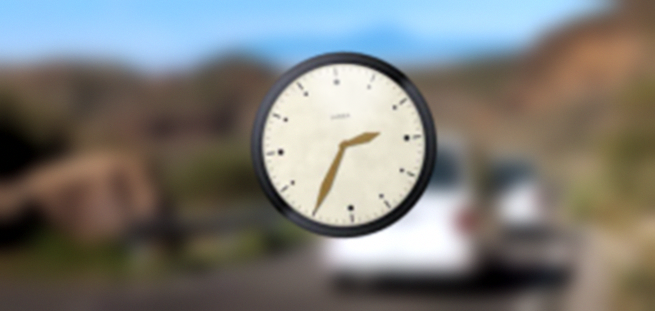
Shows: 2:35
